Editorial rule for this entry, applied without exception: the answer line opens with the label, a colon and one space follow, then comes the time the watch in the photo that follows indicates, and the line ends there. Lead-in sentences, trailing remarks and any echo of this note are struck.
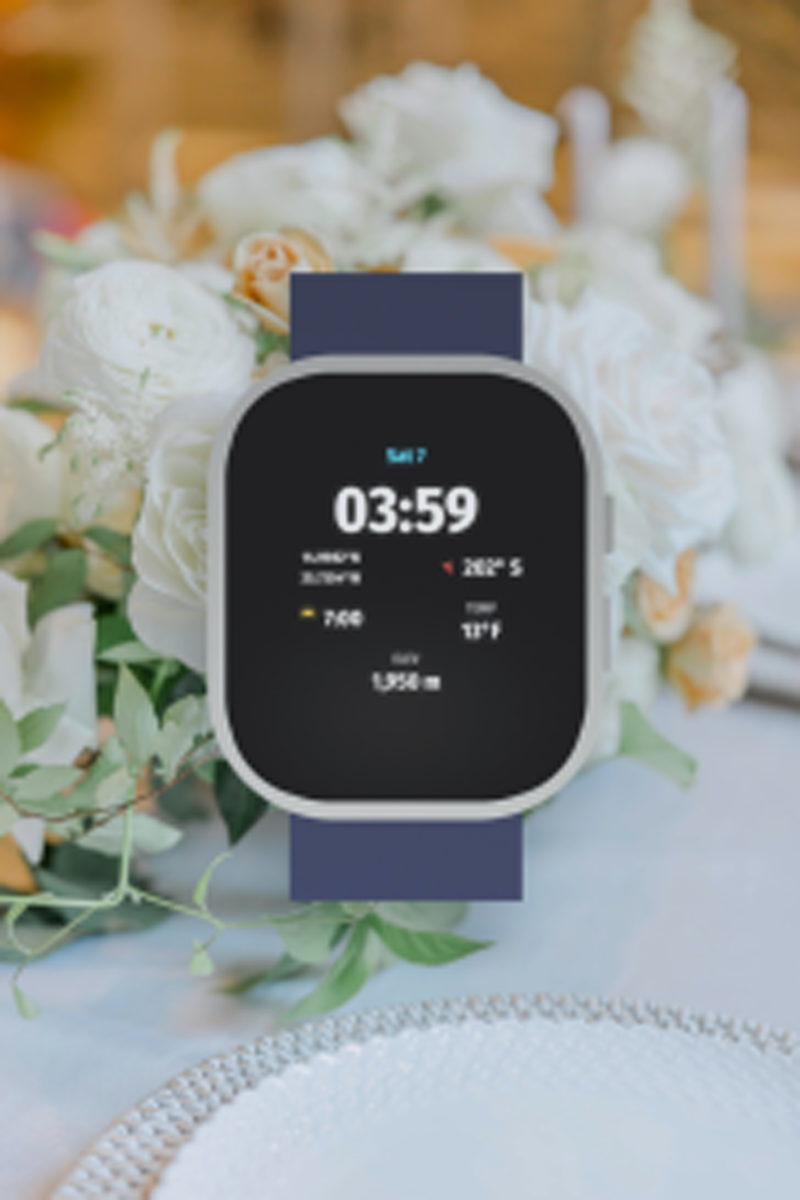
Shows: 3:59
